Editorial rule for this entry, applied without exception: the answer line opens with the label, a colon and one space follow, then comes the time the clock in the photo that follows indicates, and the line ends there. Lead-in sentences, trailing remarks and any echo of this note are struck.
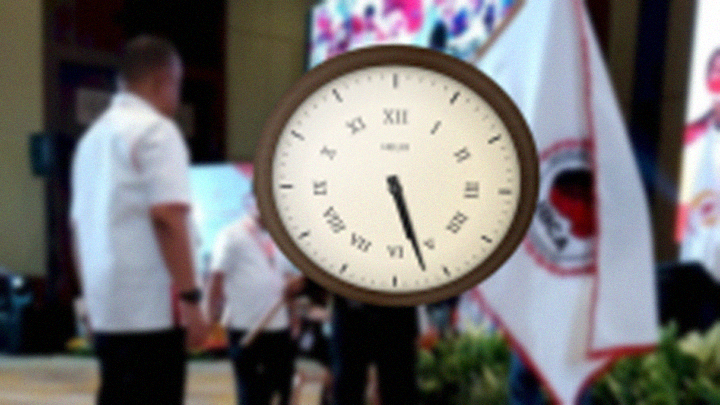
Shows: 5:27
